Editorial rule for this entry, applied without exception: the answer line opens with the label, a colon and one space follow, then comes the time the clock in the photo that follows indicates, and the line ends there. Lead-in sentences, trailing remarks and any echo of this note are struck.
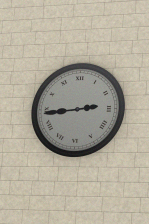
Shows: 2:44
